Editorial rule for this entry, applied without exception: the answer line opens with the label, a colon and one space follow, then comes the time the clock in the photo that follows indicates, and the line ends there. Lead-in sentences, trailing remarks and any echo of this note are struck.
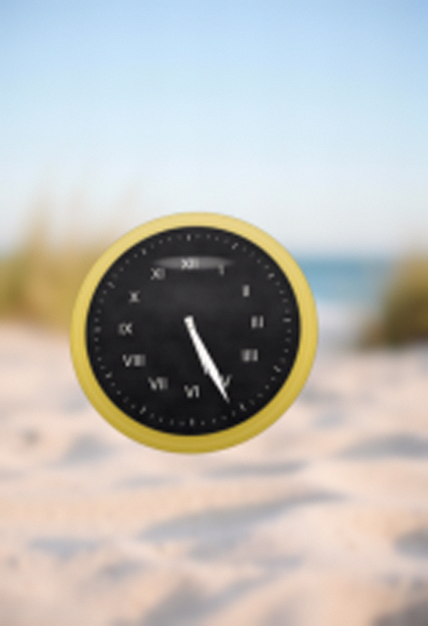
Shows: 5:26
